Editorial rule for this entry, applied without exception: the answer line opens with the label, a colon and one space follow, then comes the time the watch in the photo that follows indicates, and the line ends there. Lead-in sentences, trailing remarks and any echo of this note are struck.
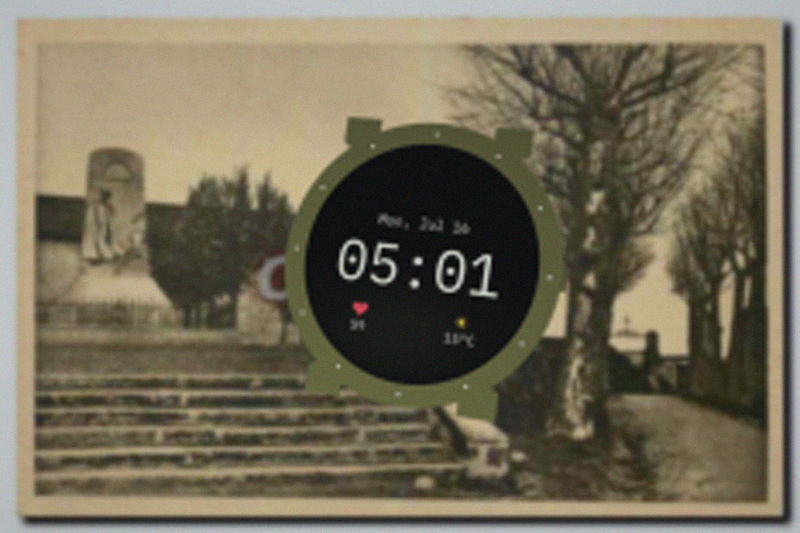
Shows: 5:01
